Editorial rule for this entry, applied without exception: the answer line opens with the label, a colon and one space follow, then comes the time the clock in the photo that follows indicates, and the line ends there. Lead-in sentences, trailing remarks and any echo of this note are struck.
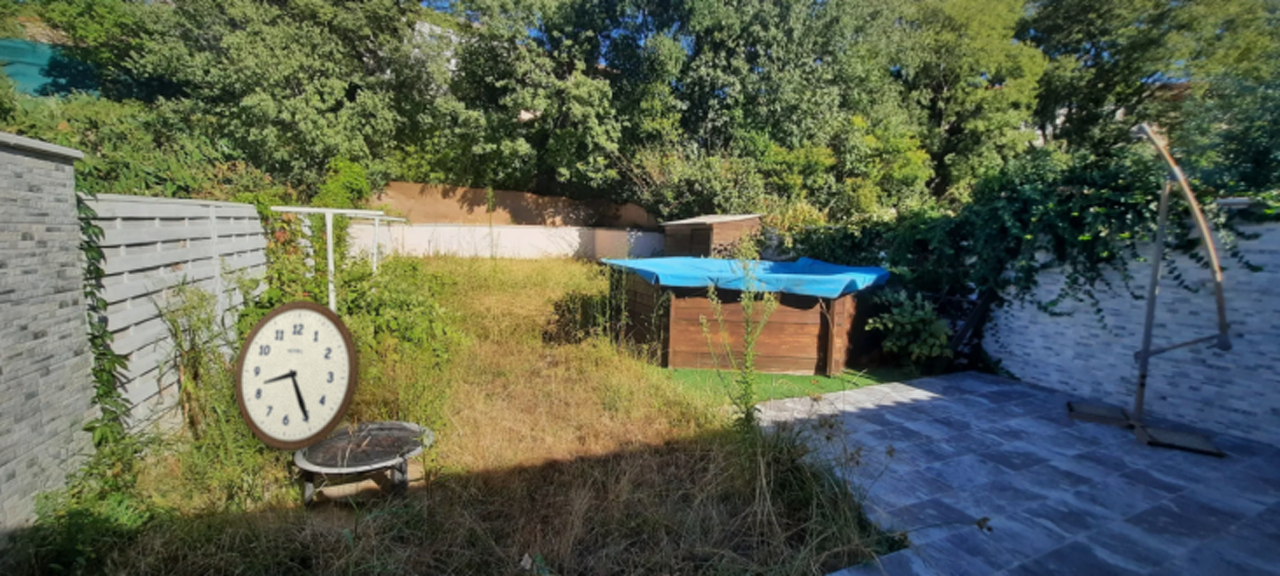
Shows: 8:25
